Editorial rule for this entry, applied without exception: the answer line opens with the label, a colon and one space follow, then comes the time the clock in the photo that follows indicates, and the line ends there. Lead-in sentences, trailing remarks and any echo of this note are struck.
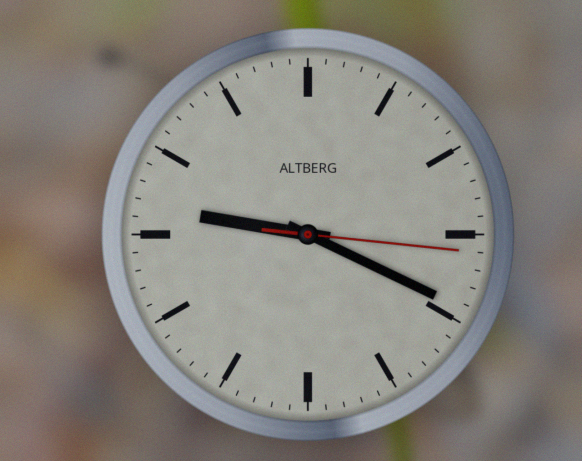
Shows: 9:19:16
